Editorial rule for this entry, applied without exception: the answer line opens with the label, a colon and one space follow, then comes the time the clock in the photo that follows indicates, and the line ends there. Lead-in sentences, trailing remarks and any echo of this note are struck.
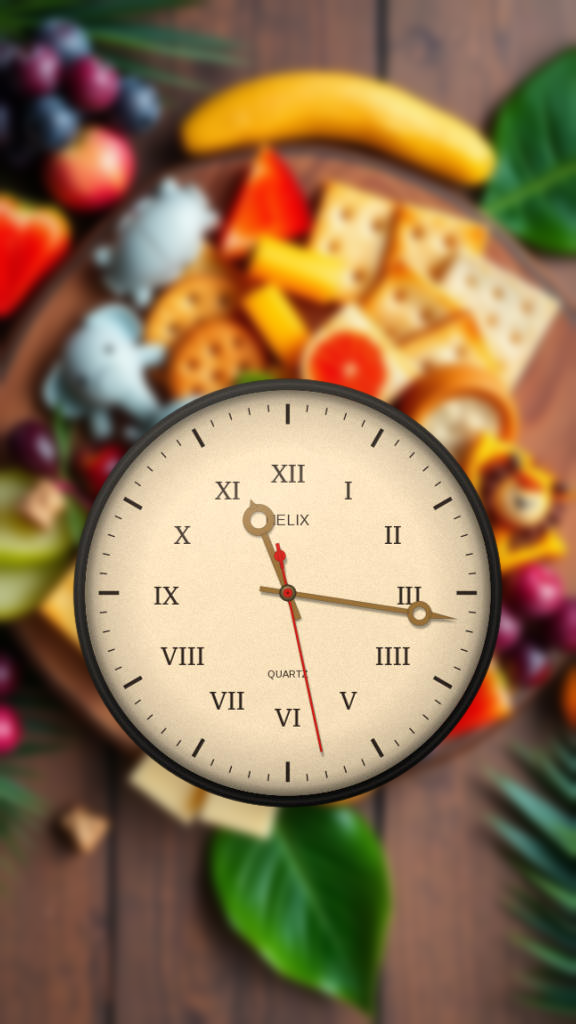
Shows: 11:16:28
